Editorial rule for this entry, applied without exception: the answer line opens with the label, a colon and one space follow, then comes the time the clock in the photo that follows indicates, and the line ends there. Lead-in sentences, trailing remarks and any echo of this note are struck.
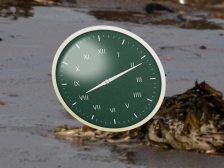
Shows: 8:11
